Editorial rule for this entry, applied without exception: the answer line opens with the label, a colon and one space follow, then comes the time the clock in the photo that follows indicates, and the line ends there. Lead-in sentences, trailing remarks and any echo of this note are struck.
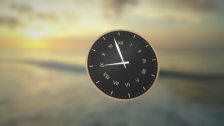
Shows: 8:58
